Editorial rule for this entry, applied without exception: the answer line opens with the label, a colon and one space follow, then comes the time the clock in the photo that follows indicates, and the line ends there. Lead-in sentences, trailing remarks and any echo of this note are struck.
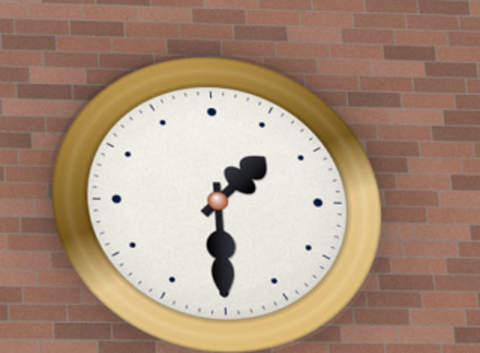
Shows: 1:30
